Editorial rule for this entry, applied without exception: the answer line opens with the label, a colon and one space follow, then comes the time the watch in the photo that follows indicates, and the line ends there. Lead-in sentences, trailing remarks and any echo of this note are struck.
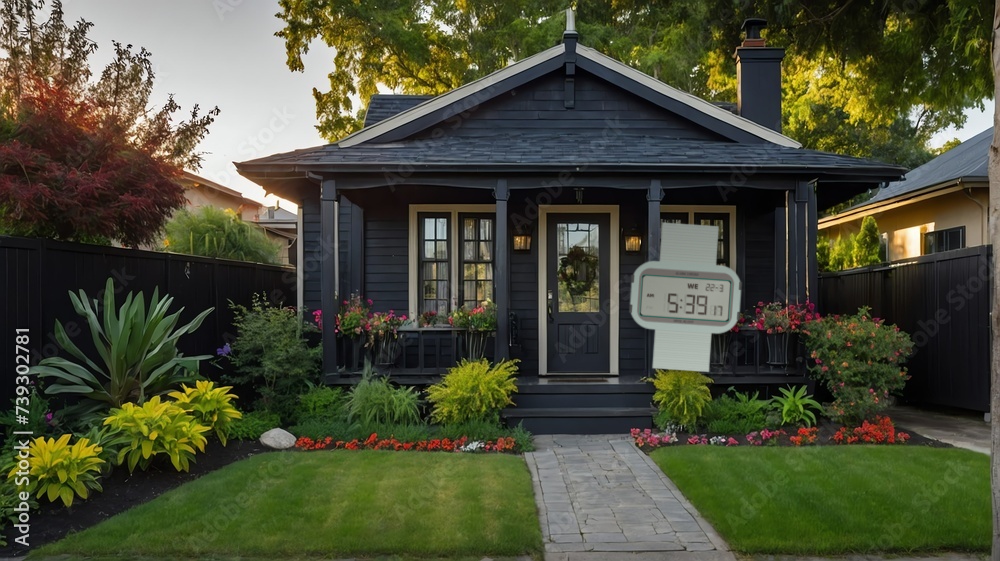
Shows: 5:39:17
